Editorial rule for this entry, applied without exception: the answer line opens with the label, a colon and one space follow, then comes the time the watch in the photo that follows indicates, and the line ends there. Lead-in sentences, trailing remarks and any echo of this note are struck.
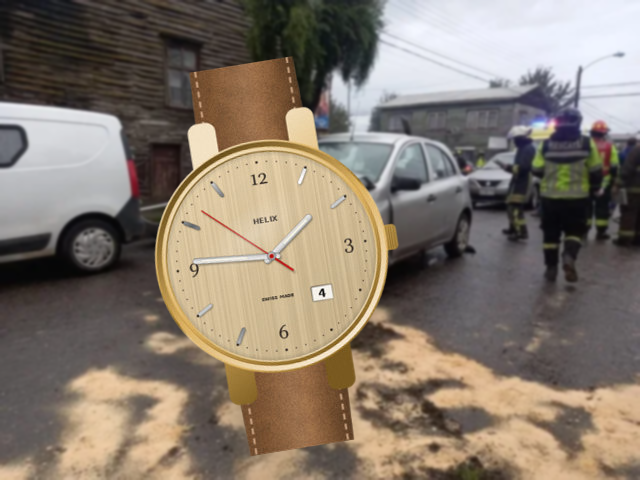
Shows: 1:45:52
